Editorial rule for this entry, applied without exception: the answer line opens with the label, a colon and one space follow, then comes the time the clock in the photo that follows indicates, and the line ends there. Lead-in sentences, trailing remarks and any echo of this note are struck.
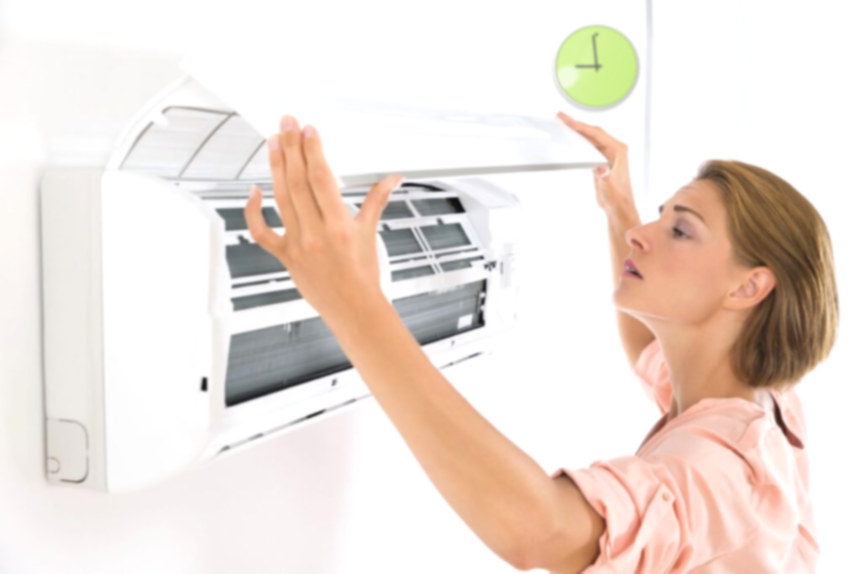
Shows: 8:59
